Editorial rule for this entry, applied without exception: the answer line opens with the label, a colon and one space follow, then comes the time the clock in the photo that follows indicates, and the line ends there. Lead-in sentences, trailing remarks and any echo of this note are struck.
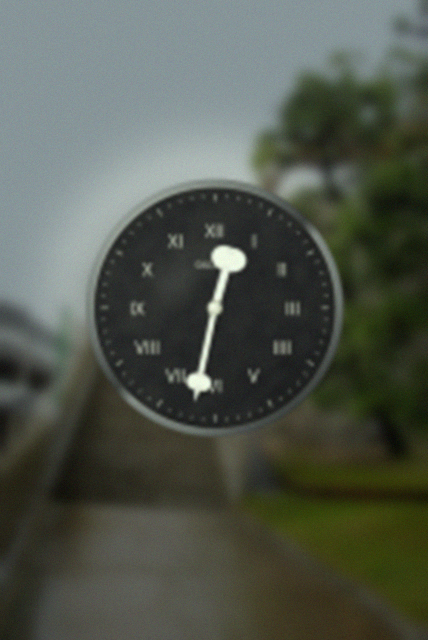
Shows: 12:32
